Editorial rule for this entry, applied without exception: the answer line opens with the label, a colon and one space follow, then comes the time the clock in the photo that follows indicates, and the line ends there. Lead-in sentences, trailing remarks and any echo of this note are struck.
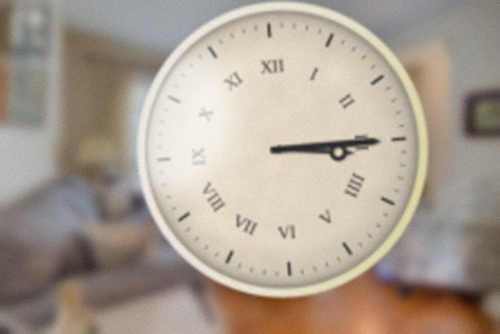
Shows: 3:15
